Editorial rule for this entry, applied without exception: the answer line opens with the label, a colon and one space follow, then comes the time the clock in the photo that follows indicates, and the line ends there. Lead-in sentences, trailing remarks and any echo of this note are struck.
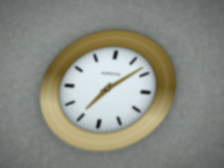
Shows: 7:08
